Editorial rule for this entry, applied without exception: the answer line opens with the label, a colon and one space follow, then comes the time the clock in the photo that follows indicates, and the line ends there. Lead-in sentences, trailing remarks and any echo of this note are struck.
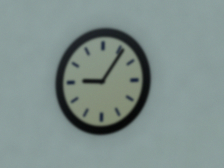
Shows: 9:06
